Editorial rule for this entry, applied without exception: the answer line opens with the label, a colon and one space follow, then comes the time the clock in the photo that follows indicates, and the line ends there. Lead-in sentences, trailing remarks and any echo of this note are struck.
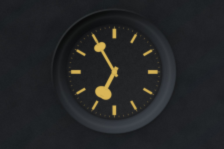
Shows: 6:55
